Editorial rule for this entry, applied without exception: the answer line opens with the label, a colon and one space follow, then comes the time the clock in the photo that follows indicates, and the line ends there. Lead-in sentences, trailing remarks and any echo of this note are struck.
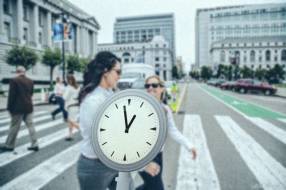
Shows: 12:58
